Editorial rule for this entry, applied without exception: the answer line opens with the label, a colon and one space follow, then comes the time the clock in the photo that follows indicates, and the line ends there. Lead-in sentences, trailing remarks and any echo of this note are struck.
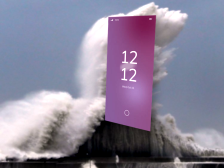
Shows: 12:12
